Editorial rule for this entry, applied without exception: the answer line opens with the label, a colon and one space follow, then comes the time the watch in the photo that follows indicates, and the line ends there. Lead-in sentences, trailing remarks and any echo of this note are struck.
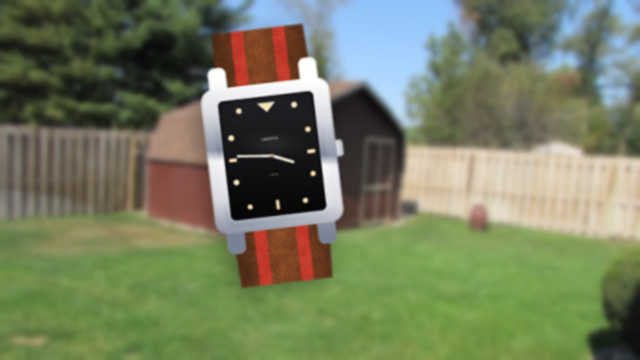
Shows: 3:46
